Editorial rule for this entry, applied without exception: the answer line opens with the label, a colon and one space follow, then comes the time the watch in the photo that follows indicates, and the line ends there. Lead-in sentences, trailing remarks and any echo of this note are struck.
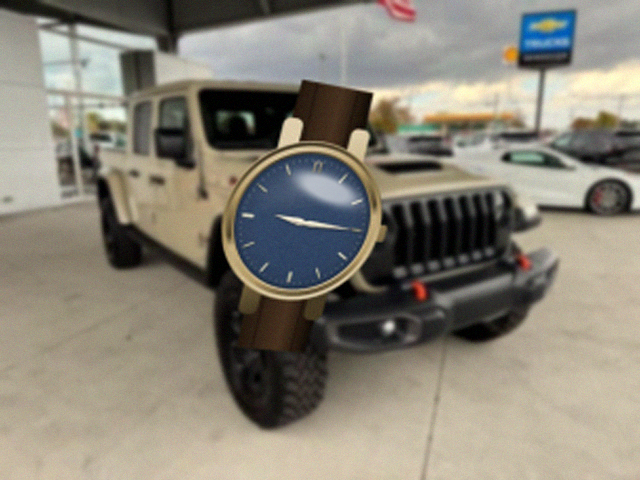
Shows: 9:15
